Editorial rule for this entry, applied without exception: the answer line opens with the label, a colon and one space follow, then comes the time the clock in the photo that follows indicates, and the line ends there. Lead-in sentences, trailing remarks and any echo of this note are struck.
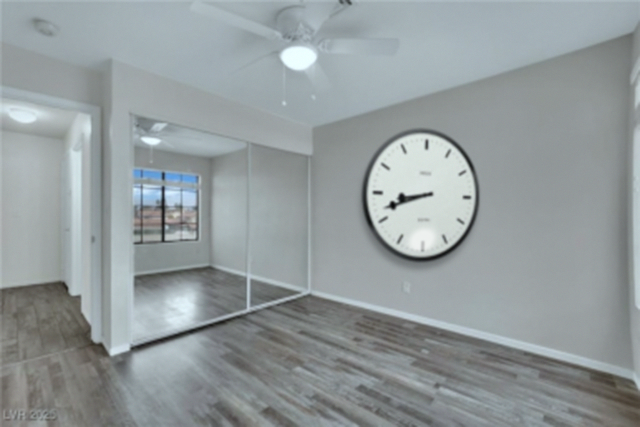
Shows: 8:42
